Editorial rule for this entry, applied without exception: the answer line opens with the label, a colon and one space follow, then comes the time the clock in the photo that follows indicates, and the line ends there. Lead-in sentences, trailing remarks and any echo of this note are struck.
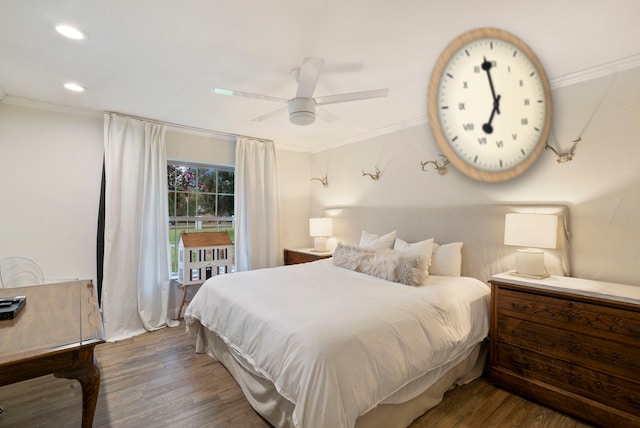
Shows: 6:58
